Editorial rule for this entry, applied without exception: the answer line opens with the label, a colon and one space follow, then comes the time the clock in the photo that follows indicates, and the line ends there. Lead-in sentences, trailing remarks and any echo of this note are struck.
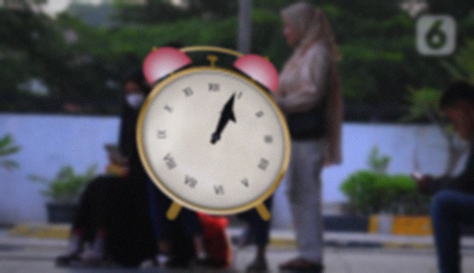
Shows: 1:04
